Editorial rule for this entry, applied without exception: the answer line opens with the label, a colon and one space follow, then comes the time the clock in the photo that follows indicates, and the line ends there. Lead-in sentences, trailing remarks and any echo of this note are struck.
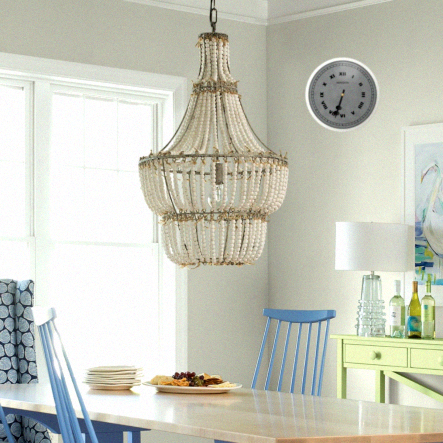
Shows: 6:33
